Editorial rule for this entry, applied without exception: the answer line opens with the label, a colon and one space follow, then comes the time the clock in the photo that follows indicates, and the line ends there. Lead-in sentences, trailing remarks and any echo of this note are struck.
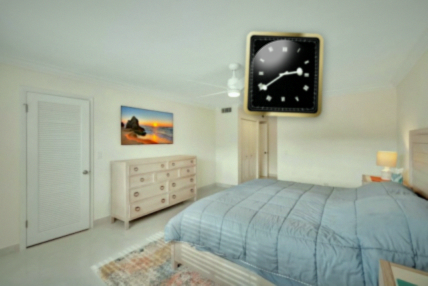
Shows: 2:39
